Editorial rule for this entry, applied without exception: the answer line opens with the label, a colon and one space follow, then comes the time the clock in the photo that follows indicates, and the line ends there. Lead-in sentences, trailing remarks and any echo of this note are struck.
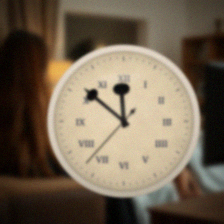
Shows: 11:51:37
